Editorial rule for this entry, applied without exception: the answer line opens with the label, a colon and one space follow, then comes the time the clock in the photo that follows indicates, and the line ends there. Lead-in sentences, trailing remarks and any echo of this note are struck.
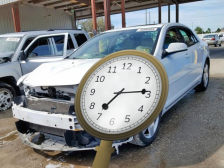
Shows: 7:14
